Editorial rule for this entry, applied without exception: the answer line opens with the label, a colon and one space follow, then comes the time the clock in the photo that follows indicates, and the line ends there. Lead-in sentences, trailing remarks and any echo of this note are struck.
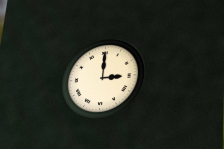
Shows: 3:00
